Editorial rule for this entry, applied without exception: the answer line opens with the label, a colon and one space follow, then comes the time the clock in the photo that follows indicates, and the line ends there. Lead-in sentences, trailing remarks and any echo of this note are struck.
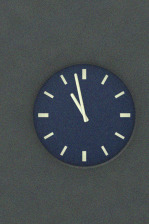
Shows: 10:58
